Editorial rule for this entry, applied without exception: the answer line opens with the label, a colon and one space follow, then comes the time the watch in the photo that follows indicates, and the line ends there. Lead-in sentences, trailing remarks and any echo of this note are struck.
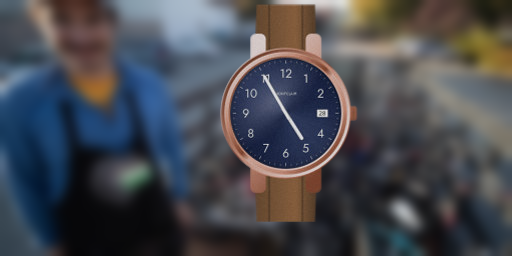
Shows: 4:55
